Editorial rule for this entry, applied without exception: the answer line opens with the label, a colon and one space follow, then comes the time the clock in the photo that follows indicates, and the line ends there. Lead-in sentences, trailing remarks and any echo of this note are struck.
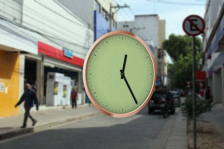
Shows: 12:25
